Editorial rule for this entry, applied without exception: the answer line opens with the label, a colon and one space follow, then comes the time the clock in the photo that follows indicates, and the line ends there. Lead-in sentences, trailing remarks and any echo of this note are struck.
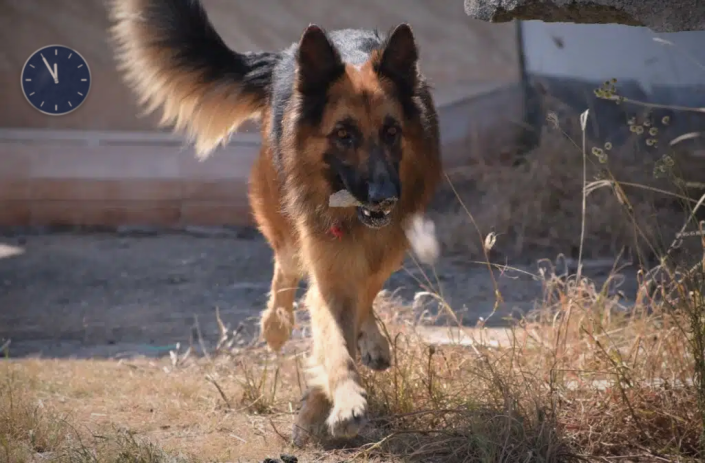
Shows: 11:55
